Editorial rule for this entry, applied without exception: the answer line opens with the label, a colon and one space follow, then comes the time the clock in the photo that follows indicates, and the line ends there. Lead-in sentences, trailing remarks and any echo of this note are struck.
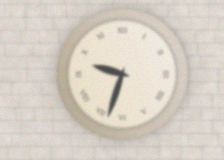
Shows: 9:33
